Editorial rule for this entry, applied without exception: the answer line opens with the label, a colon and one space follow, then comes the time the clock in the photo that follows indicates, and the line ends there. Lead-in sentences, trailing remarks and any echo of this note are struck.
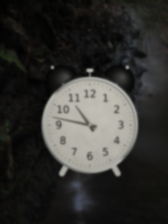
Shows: 10:47
